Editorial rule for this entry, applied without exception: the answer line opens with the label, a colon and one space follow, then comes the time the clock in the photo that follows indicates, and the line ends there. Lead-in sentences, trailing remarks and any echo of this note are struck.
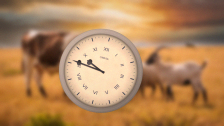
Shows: 9:46
